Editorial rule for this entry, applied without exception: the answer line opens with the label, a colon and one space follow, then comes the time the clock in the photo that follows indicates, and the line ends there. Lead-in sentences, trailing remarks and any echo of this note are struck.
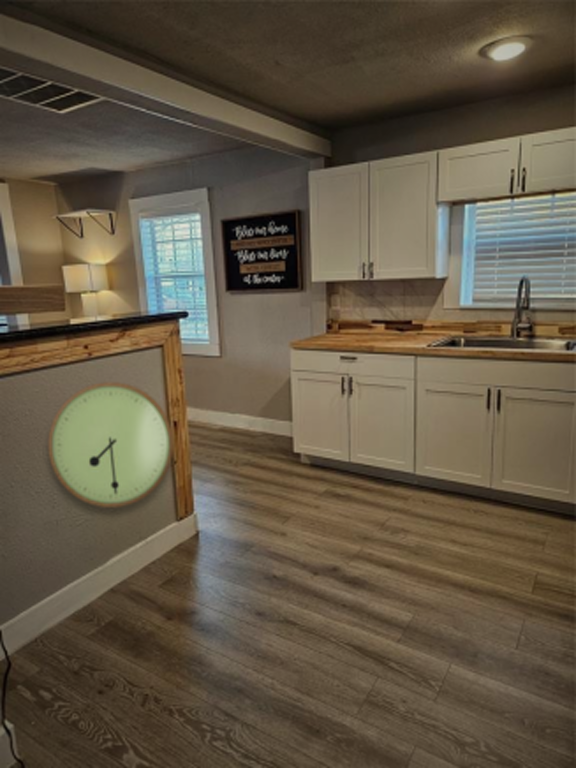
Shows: 7:29
